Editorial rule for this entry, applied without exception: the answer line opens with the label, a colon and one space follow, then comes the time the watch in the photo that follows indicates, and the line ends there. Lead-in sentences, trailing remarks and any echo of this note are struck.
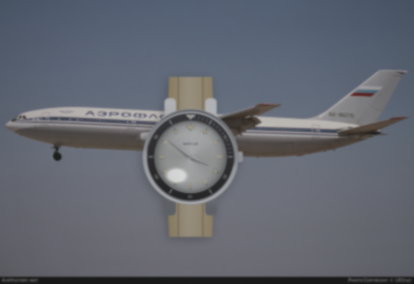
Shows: 3:51
